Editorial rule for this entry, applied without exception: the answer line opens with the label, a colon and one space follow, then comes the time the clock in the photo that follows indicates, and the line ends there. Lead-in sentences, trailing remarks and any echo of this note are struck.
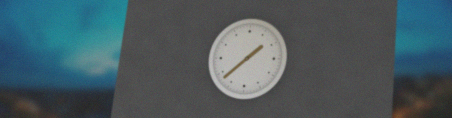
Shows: 1:38
